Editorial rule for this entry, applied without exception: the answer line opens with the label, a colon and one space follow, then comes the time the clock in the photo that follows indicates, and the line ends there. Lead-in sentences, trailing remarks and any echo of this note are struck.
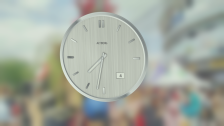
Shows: 7:32
